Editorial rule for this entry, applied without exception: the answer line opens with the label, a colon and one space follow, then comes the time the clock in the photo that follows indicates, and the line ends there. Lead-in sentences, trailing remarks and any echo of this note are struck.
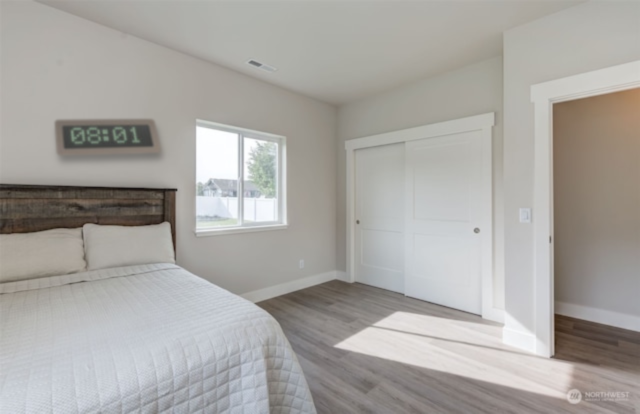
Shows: 8:01
